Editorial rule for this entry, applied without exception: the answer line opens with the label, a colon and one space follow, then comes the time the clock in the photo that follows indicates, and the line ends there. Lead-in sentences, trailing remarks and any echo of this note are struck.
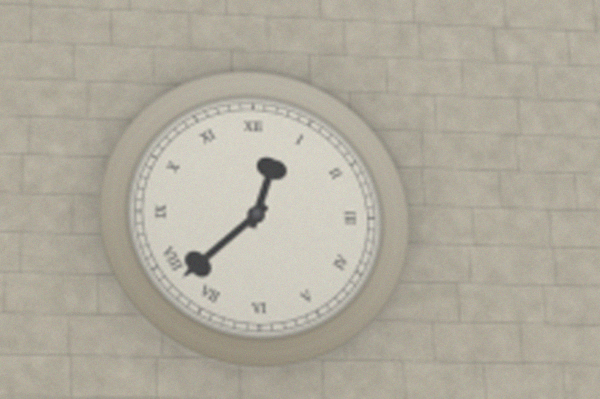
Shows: 12:38
